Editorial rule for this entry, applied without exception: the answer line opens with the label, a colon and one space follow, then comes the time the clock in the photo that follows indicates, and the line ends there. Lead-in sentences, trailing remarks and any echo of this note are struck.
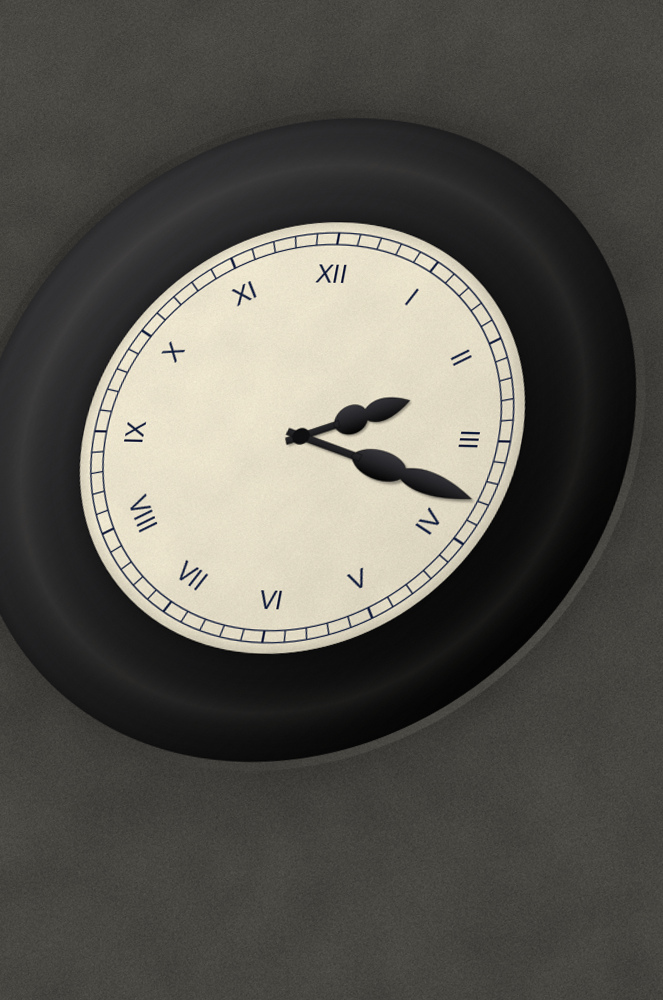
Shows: 2:18
